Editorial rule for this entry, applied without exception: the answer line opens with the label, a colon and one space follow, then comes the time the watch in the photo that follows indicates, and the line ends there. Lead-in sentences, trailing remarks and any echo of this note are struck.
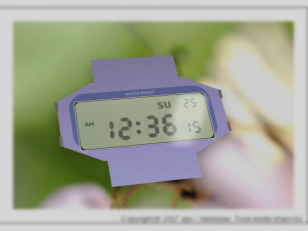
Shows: 12:36:15
